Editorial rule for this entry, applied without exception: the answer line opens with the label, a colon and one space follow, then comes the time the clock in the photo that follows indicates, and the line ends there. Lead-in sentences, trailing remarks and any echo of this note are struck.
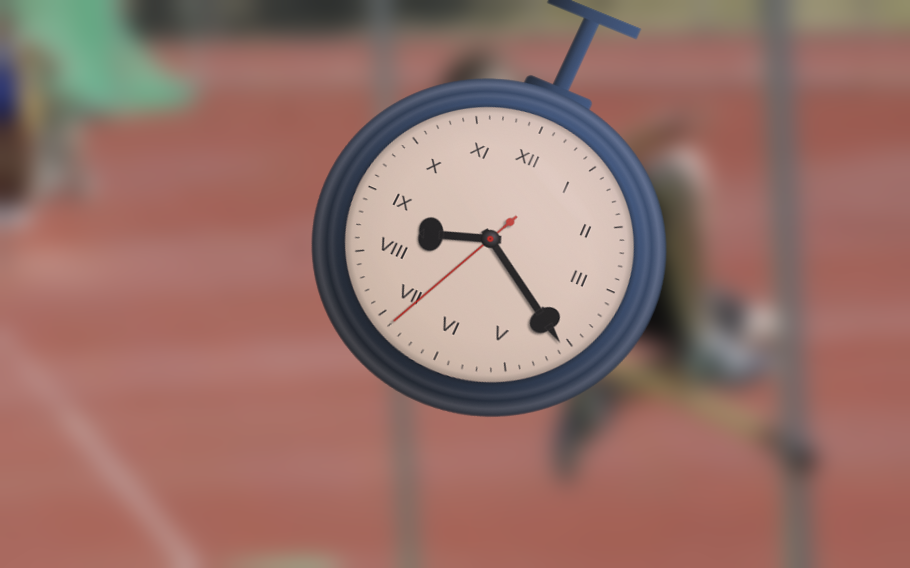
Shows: 8:20:34
